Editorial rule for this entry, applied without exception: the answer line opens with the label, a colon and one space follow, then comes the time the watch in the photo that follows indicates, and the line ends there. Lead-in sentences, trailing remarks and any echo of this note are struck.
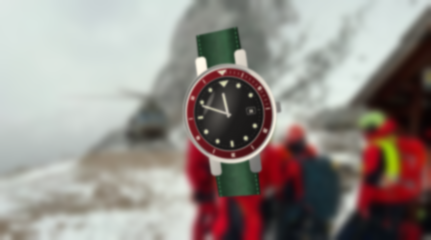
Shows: 11:49
